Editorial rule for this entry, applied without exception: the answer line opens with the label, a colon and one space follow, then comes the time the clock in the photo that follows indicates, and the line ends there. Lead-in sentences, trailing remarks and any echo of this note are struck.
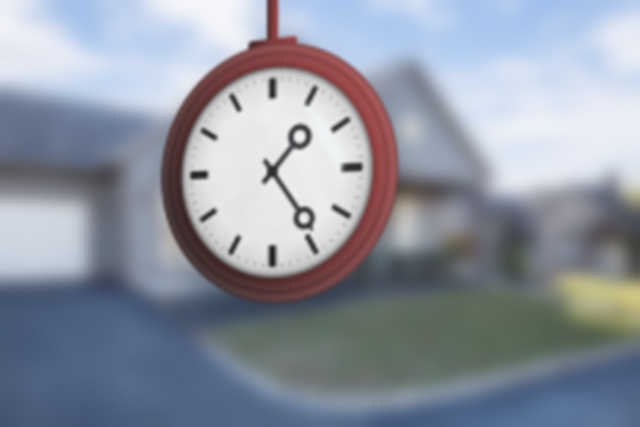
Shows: 1:24
